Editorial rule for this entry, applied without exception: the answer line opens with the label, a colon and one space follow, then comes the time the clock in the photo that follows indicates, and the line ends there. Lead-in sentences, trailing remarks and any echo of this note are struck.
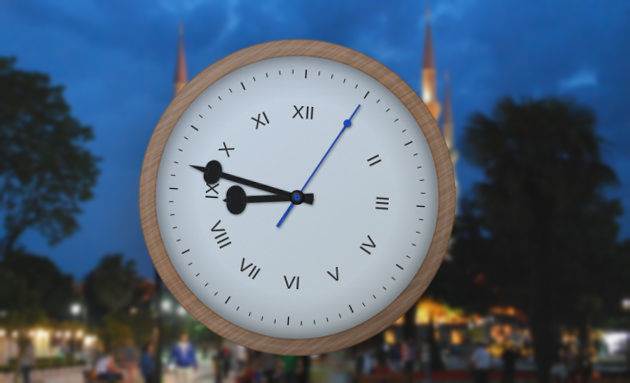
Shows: 8:47:05
